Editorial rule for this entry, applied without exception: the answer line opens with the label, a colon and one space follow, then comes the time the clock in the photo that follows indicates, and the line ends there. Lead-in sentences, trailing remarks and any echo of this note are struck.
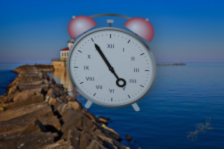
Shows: 4:55
